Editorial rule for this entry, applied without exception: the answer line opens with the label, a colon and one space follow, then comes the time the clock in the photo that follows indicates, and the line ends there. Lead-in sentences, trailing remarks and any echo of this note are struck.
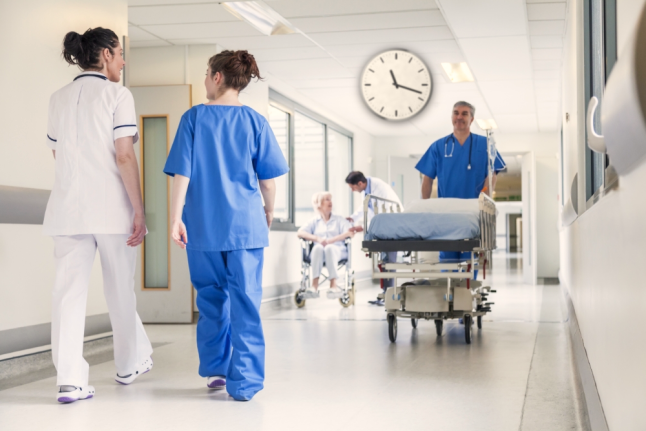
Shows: 11:18
